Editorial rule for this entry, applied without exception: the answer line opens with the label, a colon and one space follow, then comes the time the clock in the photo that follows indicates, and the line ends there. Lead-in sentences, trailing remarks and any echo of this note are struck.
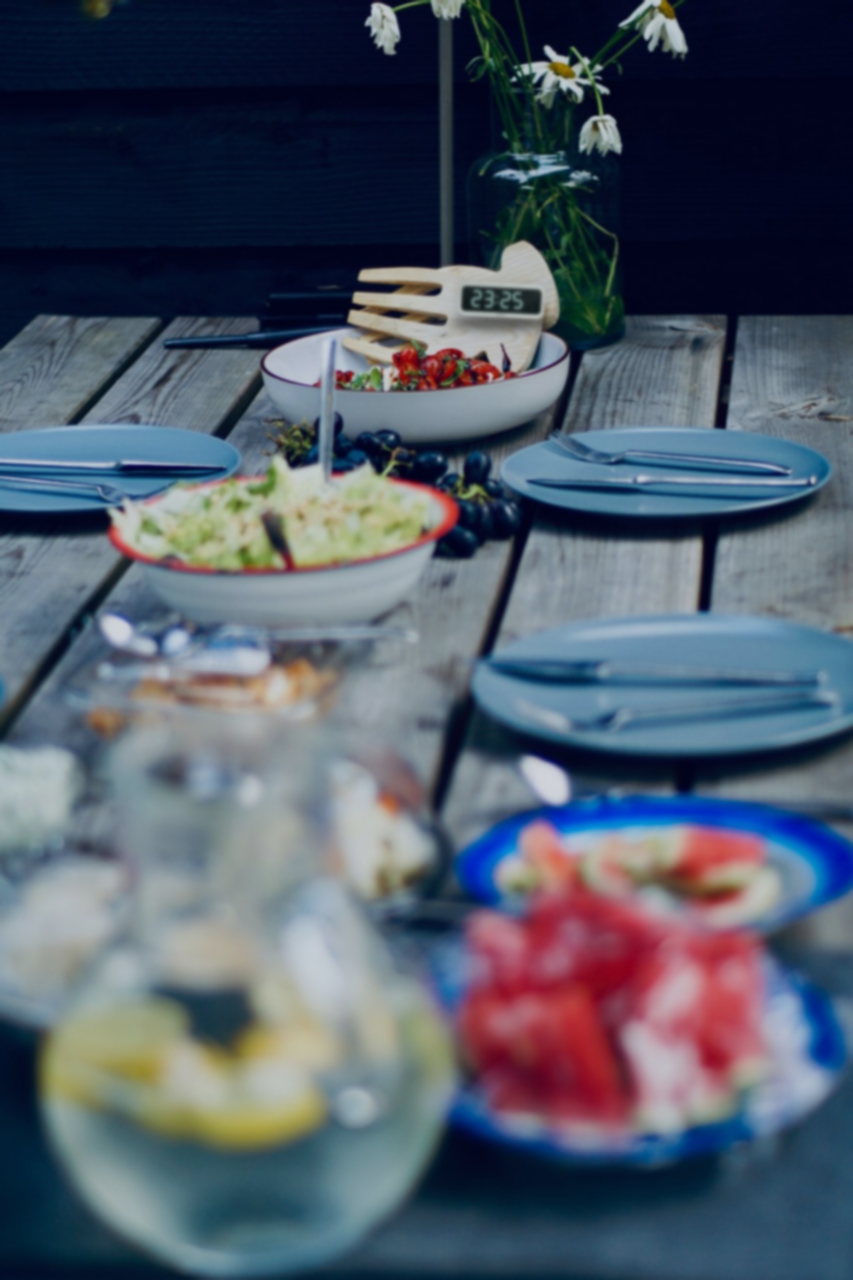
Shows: 23:25
